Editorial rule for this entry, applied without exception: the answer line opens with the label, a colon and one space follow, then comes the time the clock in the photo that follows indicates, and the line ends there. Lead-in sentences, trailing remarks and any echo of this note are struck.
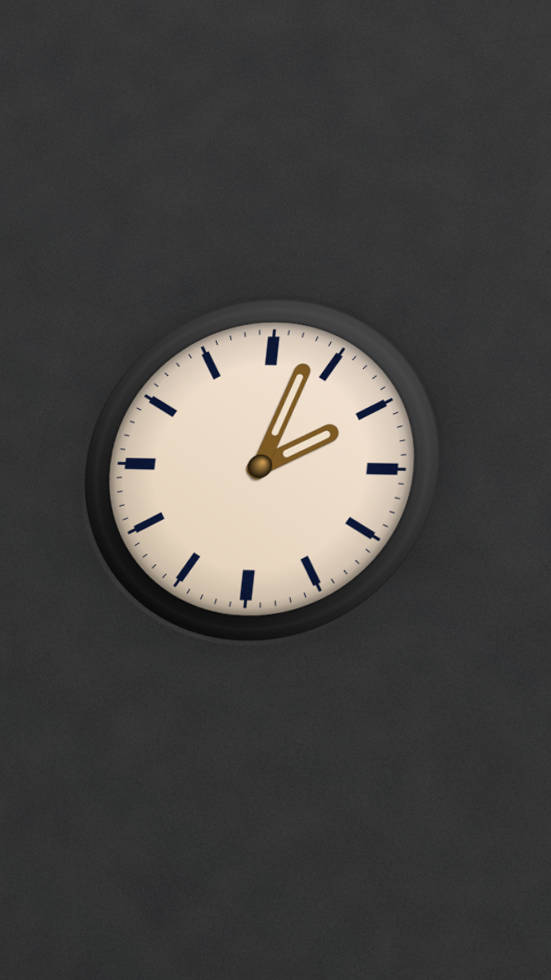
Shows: 2:03
